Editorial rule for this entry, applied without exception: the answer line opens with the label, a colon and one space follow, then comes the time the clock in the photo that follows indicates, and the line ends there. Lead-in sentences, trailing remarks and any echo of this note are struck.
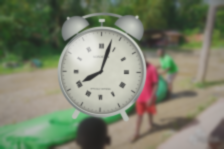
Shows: 8:03
